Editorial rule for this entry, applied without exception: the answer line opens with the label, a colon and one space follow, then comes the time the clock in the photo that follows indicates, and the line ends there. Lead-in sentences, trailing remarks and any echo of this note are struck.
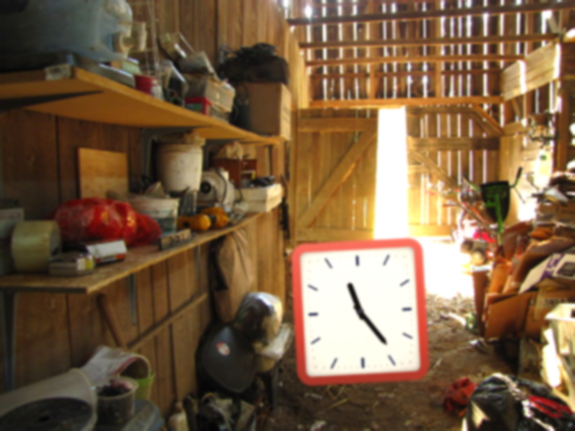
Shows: 11:24
